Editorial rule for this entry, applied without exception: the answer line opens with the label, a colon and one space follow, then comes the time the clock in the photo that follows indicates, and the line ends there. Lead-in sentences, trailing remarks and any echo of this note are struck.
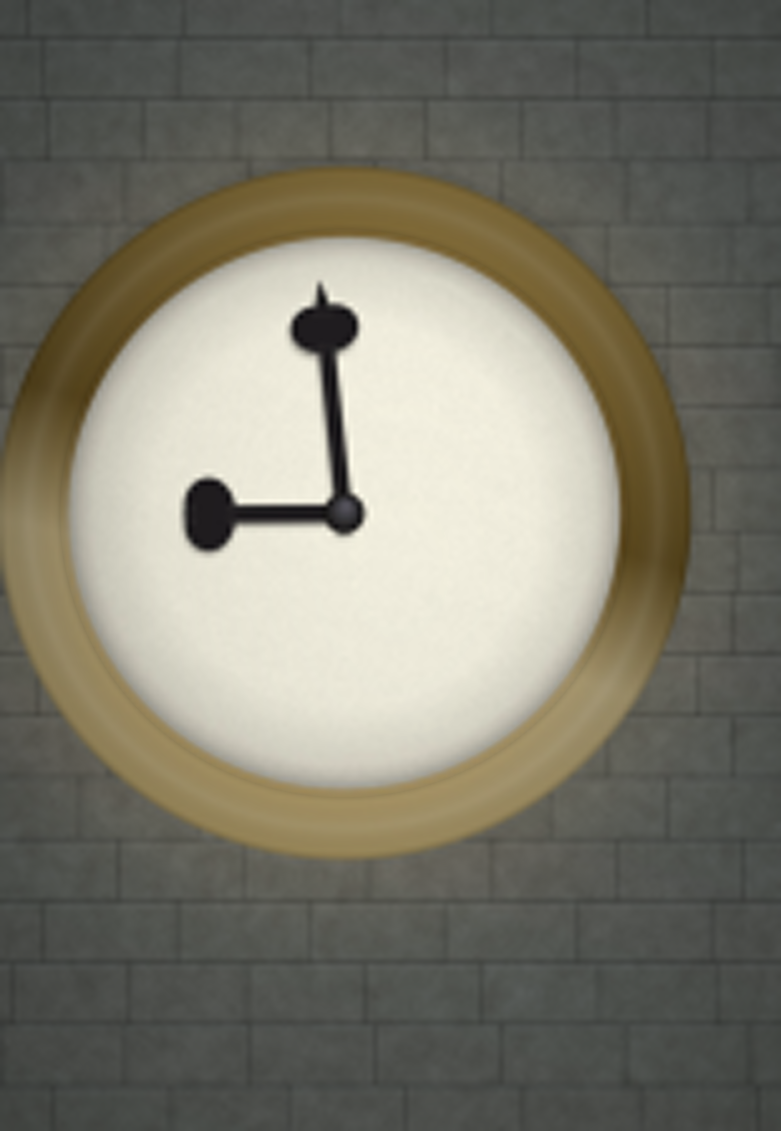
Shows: 8:59
